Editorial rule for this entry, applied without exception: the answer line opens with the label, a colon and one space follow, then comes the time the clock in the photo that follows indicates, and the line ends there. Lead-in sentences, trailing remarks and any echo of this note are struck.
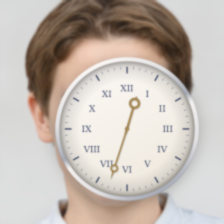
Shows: 12:33
